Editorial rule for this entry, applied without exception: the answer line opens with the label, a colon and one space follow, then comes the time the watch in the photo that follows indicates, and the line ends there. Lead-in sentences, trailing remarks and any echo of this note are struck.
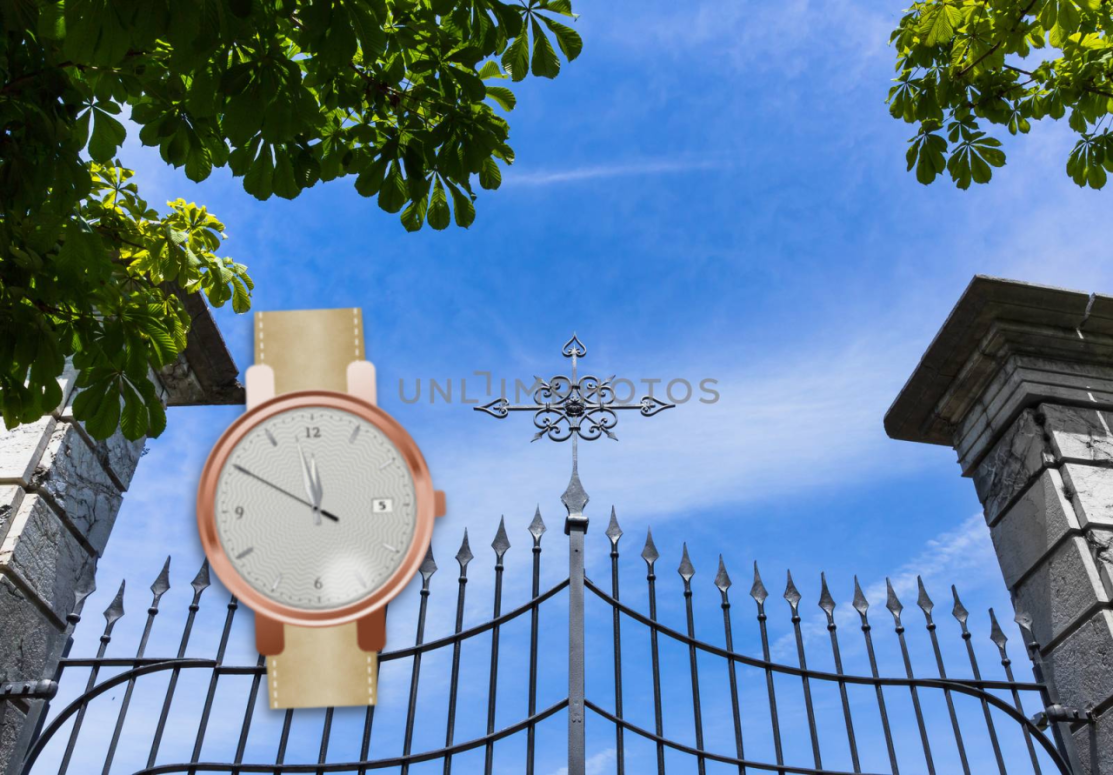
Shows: 11:57:50
